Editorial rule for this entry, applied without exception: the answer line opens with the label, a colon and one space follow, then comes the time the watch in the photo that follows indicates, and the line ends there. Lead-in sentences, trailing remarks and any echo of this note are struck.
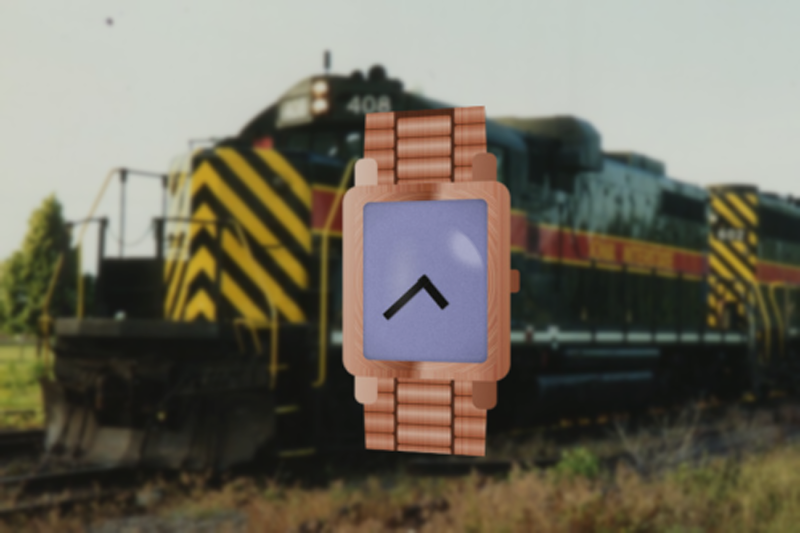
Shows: 4:38
